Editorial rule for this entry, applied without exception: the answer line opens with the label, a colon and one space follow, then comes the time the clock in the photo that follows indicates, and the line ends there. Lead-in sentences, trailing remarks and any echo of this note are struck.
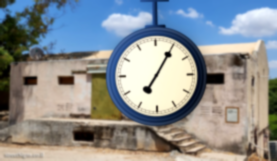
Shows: 7:05
